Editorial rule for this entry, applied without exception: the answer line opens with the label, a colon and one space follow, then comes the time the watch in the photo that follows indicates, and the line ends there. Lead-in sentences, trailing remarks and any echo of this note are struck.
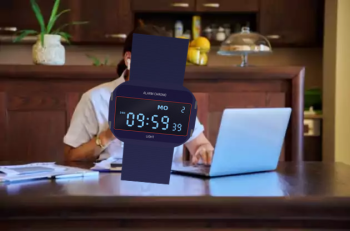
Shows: 9:59:39
